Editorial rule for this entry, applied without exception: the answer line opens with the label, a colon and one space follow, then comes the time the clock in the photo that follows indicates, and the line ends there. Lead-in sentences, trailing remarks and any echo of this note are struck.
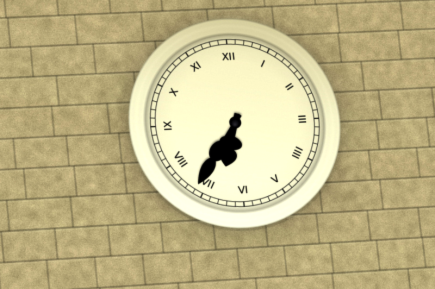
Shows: 6:36
